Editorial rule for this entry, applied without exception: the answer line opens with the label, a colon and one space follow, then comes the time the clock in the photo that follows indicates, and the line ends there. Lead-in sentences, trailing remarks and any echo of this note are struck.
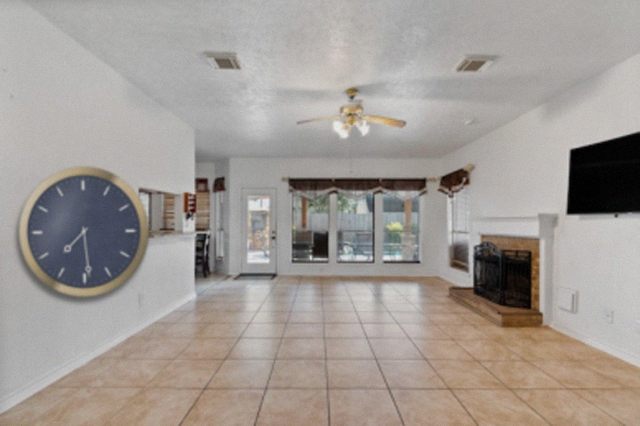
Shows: 7:29
